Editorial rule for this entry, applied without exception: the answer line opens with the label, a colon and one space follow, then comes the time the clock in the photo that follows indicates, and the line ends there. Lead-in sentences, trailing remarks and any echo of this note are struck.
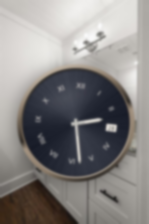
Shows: 2:28
